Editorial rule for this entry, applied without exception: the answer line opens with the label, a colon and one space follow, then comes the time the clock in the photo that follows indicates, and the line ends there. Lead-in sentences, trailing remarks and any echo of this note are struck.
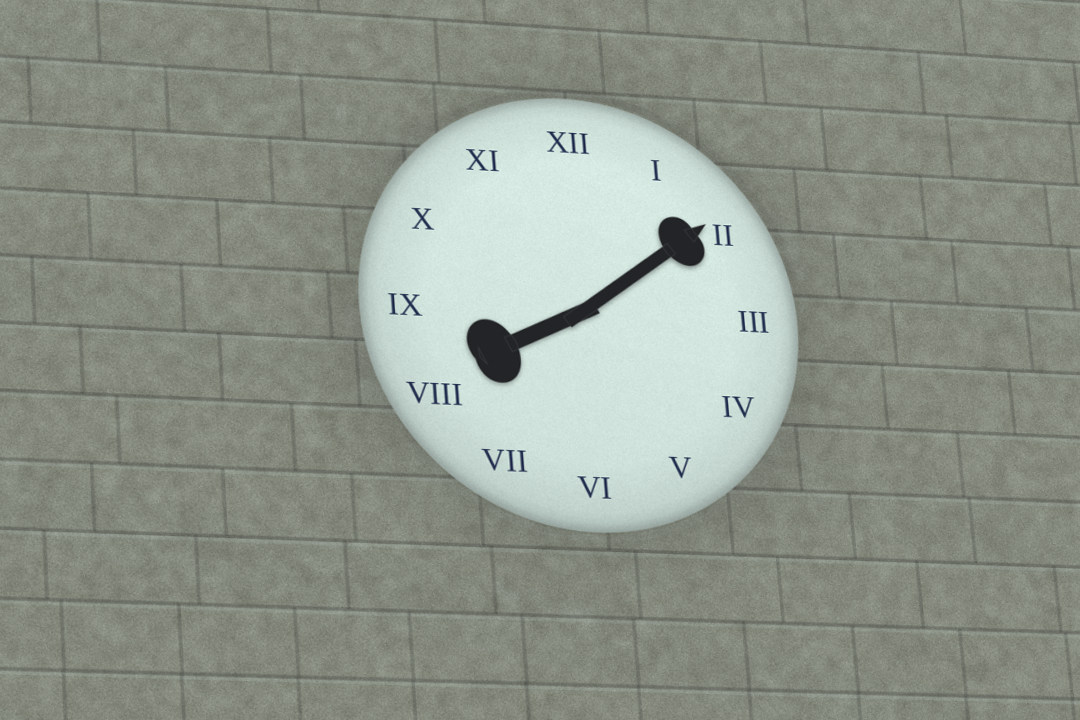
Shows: 8:09
